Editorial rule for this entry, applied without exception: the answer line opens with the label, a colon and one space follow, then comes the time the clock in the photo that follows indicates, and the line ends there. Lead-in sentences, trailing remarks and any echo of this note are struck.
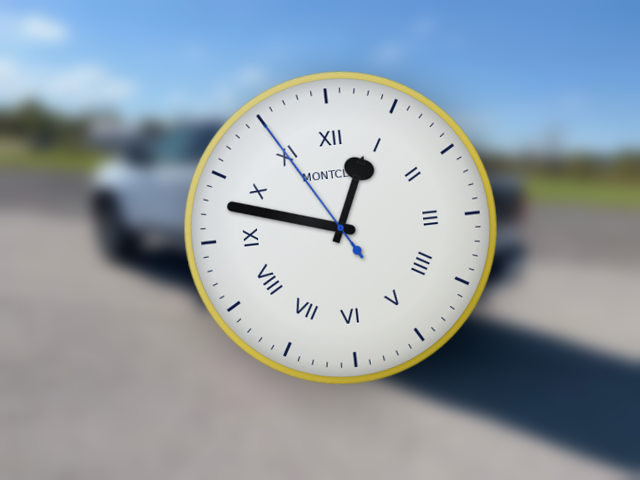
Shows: 12:47:55
